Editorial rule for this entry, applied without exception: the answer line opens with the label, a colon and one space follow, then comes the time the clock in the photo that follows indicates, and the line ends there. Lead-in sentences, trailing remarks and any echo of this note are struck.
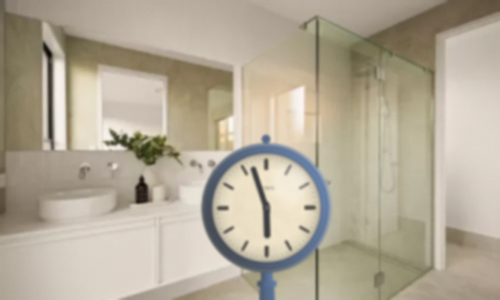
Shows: 5:57
